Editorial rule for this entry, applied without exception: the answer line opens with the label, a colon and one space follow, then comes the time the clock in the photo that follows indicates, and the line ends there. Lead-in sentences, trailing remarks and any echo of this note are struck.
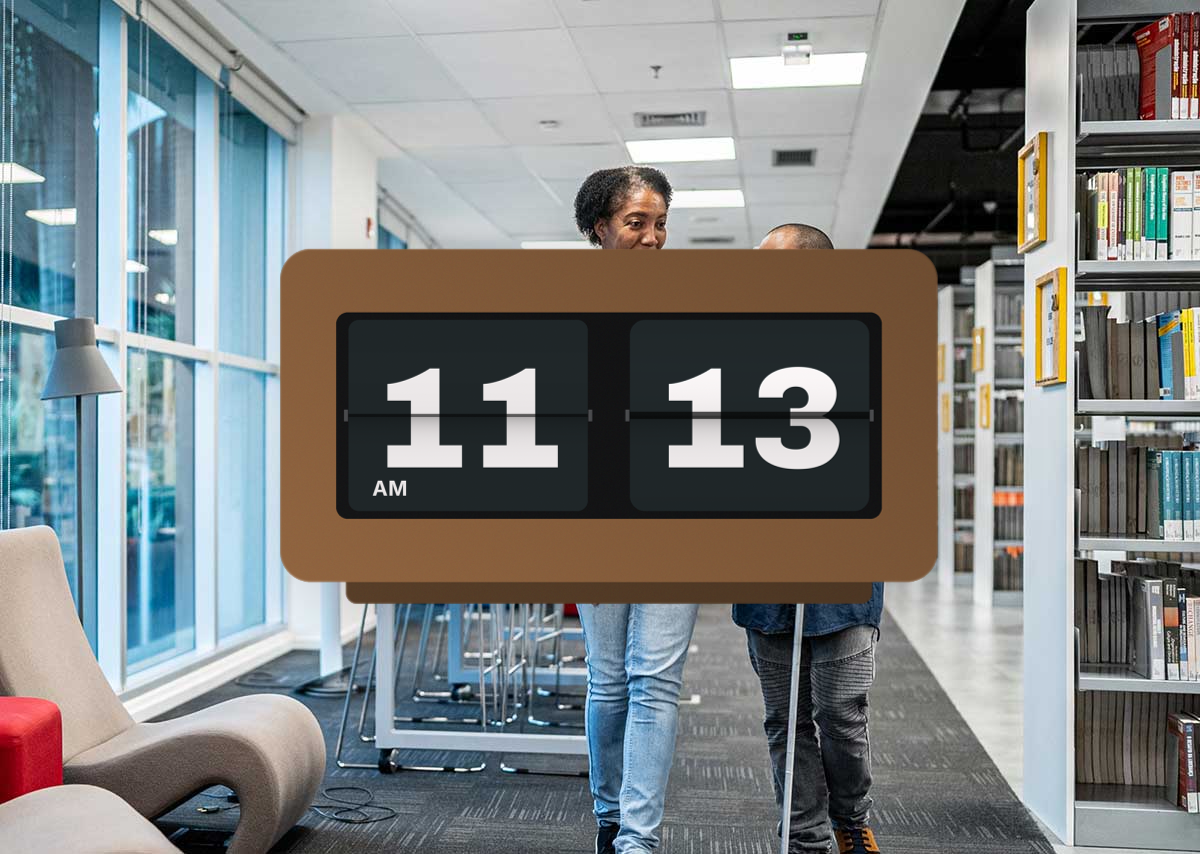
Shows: 11:13
